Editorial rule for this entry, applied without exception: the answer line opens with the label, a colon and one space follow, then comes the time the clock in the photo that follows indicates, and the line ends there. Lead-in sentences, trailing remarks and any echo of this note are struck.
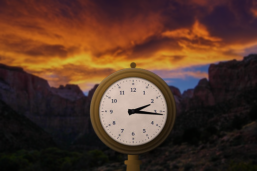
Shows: 2:16
